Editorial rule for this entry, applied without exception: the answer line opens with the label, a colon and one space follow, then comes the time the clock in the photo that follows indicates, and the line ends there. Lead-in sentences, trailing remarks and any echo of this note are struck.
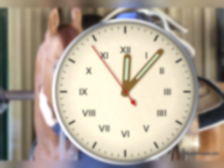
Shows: 12:06:54
